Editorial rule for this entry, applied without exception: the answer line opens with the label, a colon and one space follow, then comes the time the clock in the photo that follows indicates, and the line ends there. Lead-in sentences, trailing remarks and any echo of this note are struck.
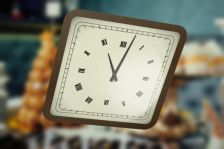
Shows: 11:02
